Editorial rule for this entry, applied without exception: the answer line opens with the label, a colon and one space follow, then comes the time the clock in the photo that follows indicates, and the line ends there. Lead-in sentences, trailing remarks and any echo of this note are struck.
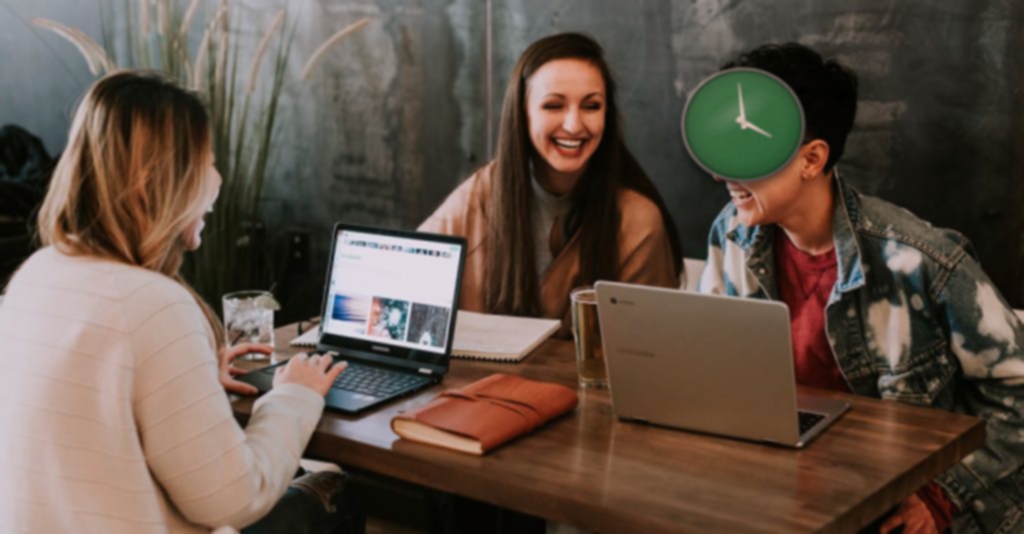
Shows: 3:59
